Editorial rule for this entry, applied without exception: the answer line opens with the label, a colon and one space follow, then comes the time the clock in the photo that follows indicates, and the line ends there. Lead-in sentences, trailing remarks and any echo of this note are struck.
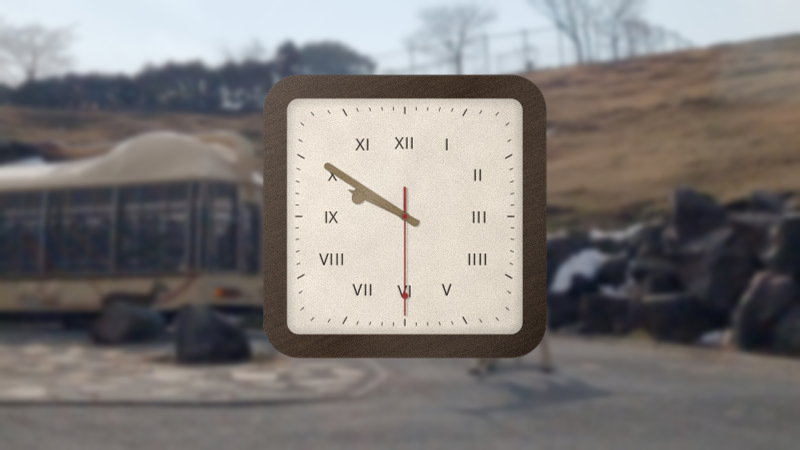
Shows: 9:50:30
